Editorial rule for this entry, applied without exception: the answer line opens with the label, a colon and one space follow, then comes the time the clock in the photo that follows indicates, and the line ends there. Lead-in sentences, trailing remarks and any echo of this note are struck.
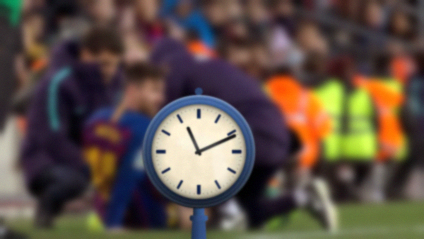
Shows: 11:11
